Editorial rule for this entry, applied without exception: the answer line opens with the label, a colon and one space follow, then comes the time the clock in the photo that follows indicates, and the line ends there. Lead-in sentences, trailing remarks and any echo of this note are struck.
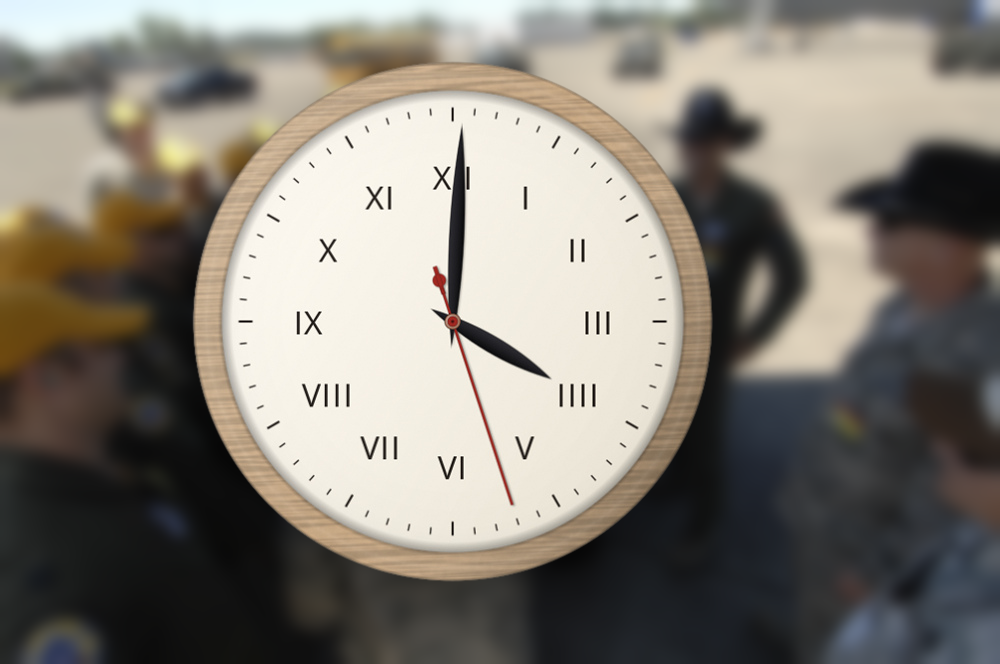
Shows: 4:00:27
